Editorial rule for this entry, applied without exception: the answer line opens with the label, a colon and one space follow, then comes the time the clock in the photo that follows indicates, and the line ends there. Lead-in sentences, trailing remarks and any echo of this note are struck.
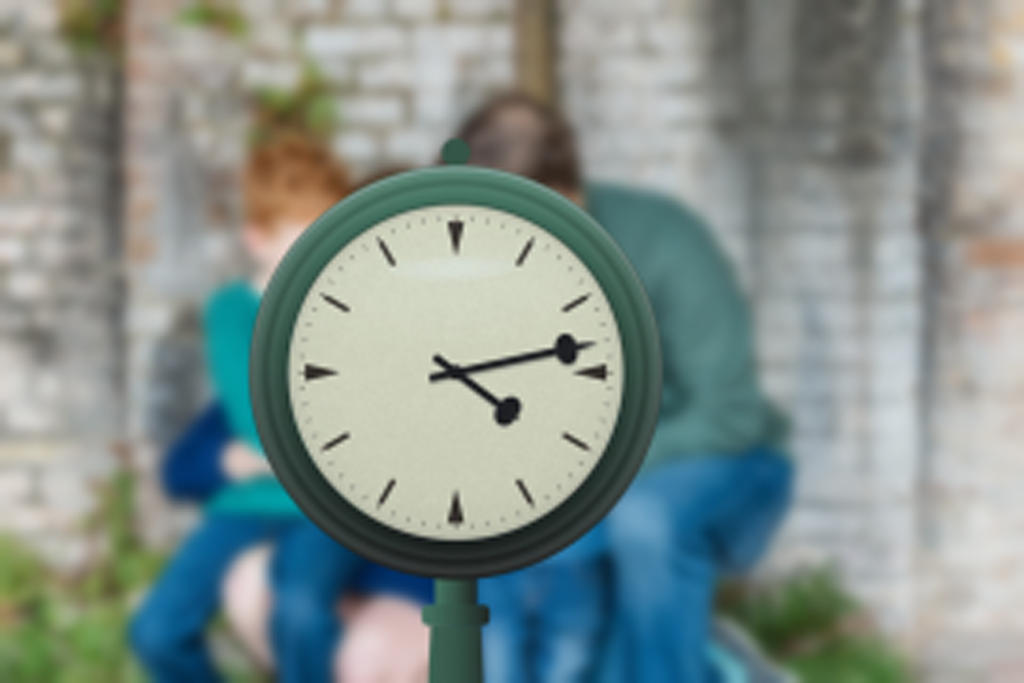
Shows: 4:13
